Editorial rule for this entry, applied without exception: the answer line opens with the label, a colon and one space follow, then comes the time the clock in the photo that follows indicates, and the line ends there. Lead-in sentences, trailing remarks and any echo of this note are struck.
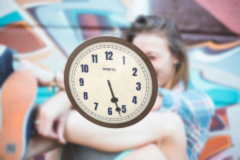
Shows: 5:27
